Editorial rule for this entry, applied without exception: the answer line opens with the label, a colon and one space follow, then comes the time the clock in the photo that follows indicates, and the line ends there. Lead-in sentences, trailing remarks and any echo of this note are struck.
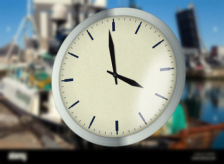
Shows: 3:59
